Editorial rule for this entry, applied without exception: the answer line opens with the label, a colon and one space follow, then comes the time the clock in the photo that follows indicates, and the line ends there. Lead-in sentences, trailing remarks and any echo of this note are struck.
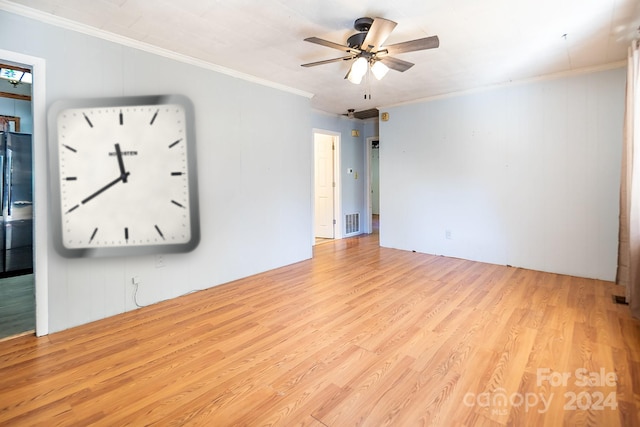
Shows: 11:40
